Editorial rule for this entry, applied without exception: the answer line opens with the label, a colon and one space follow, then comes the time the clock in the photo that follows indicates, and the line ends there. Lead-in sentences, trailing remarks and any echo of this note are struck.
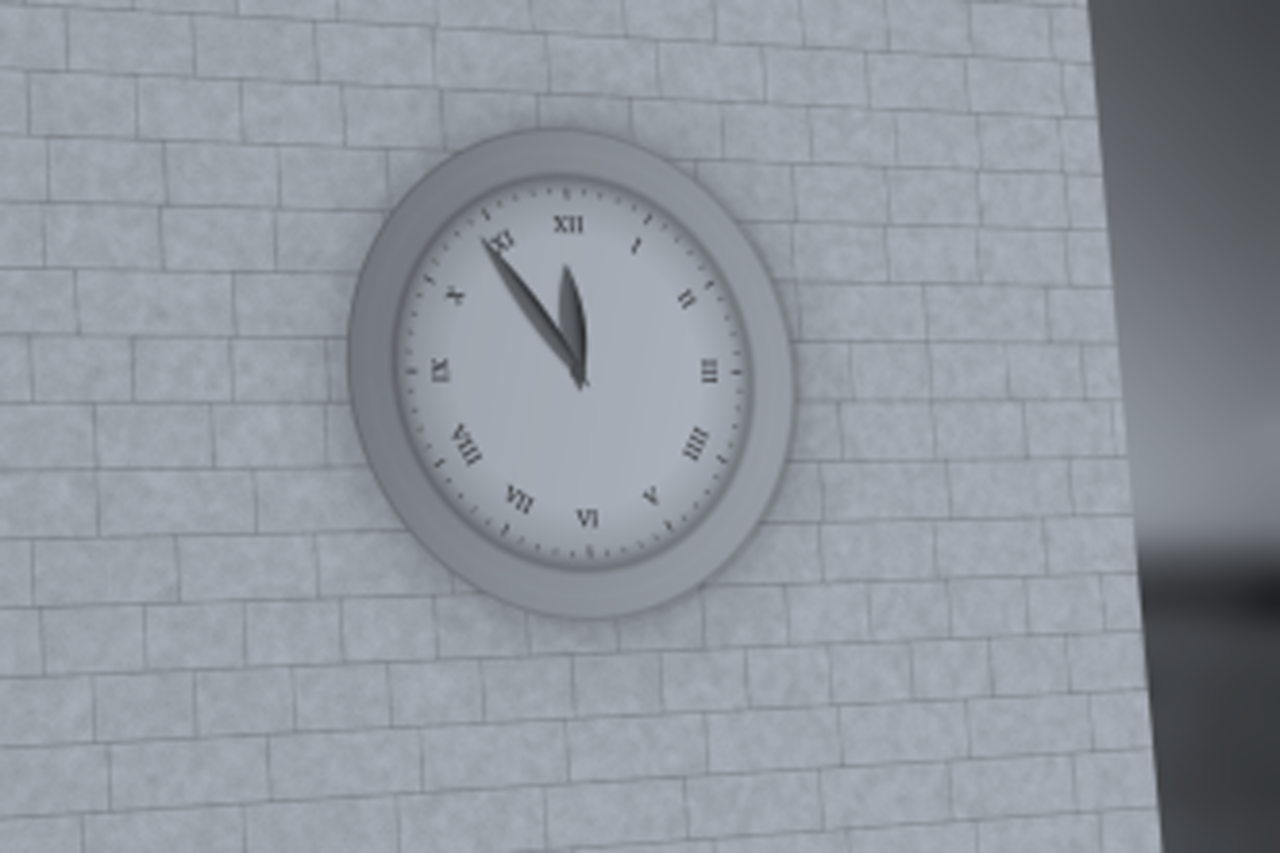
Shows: 11:54
